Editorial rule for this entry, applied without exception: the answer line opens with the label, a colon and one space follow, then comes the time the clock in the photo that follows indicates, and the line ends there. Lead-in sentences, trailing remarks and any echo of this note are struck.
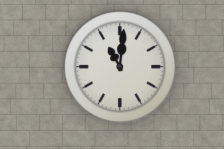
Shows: 11:01
